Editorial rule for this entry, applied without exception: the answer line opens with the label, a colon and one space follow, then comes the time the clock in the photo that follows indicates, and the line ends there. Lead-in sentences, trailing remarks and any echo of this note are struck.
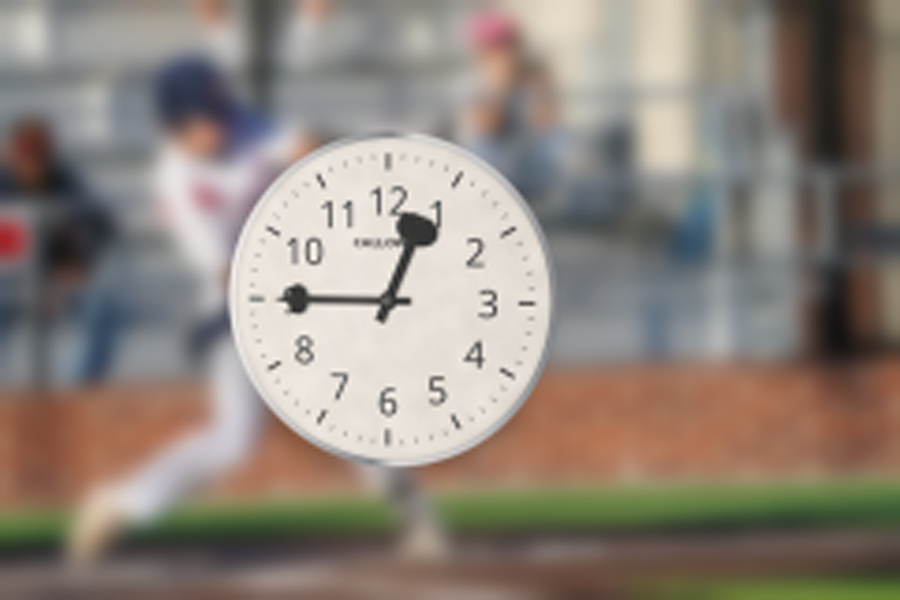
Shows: 12:45
